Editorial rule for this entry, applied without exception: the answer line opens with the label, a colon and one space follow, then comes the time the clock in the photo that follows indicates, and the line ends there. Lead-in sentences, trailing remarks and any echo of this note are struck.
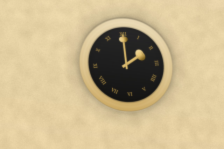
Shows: 2:00
